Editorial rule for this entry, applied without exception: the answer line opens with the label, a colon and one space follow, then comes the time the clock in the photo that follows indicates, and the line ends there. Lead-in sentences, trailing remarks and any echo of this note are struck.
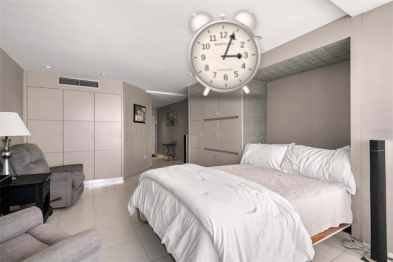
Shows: 3:04
